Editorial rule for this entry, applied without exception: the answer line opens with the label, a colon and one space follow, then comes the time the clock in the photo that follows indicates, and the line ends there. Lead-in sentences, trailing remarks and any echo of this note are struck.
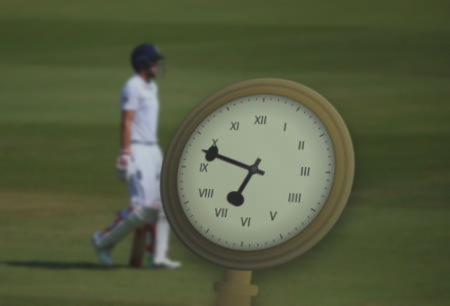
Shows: 6:48
